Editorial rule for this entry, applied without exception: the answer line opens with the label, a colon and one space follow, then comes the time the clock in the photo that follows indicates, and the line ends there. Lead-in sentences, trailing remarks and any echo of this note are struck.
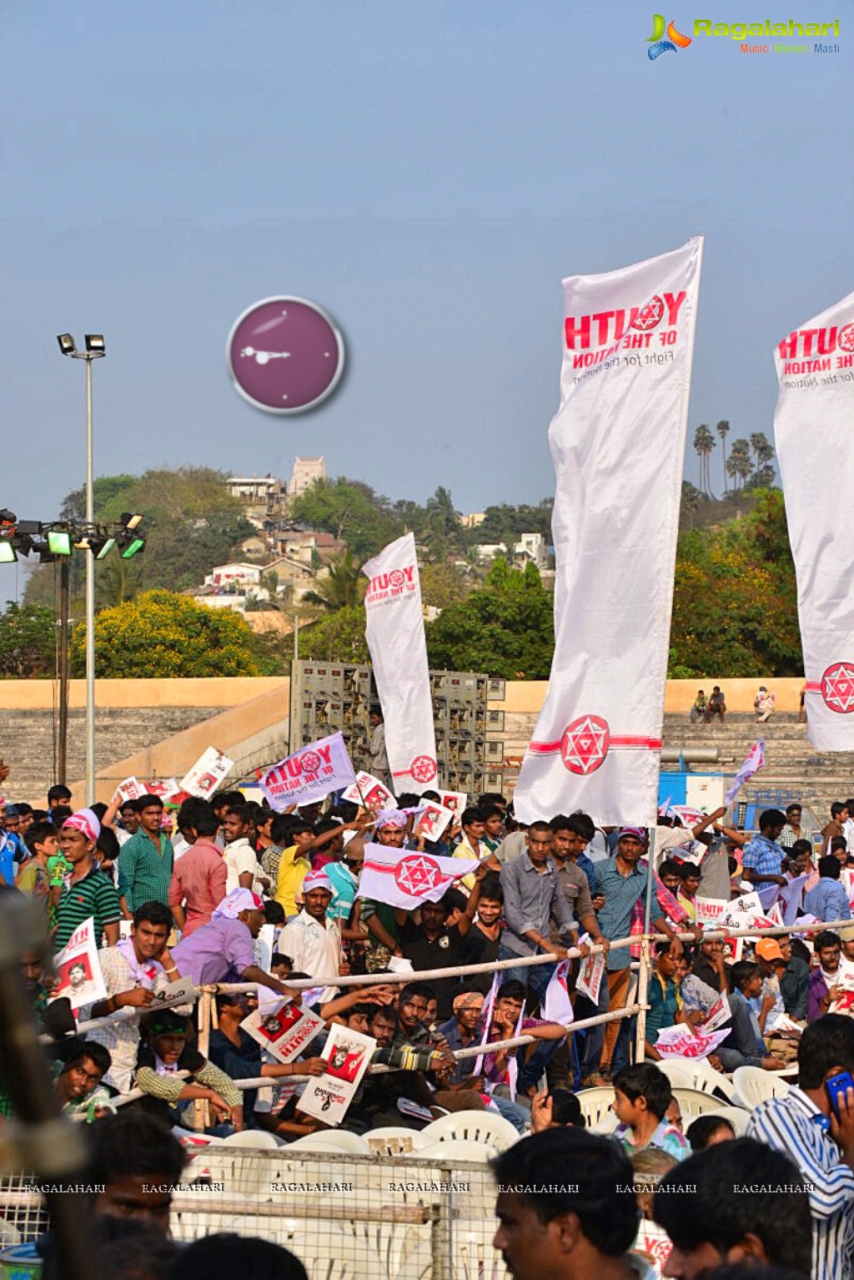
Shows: 8:46
